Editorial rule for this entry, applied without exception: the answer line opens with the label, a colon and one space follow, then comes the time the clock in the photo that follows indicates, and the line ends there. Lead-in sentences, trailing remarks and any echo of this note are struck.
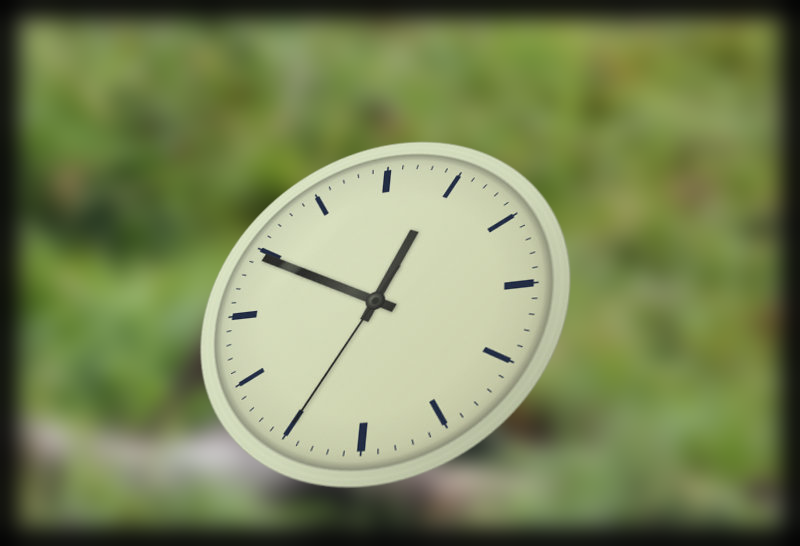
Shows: 12:49:35
